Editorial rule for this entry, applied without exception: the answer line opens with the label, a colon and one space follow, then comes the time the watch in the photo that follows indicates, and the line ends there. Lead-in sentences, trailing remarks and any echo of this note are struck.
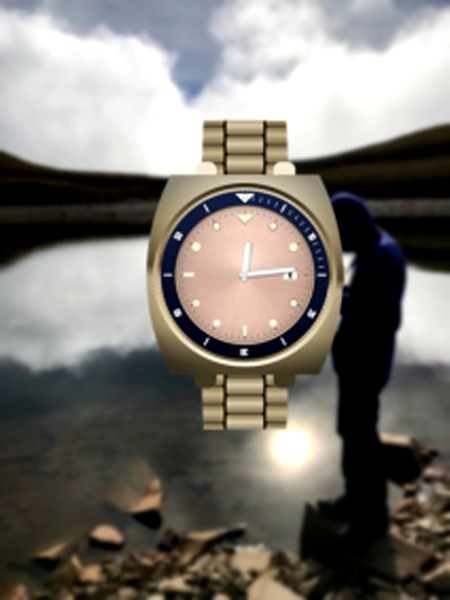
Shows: 12:14
